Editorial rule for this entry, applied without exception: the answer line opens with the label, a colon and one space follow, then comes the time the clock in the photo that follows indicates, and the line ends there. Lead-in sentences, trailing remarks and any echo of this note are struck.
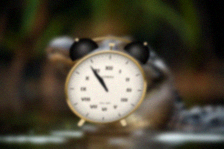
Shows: 10:54
